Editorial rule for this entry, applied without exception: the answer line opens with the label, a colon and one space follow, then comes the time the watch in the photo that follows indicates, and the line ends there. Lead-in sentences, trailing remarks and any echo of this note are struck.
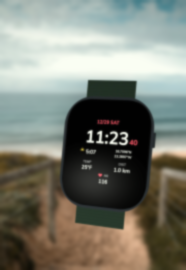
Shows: 11:23
